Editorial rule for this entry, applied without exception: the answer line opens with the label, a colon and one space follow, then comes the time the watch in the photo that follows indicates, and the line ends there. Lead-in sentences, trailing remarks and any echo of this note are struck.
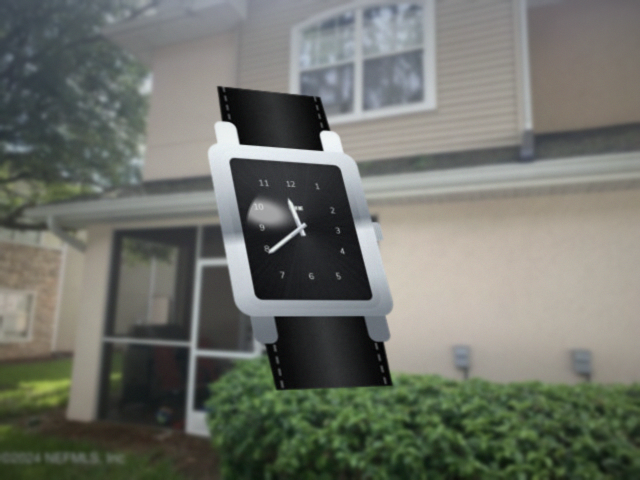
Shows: 11:39
